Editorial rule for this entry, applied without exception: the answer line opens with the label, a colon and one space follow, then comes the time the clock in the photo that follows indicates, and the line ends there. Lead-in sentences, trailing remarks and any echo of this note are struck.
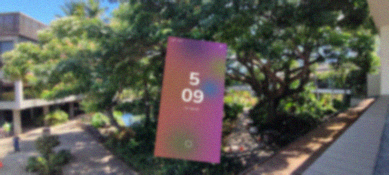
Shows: 5:09
